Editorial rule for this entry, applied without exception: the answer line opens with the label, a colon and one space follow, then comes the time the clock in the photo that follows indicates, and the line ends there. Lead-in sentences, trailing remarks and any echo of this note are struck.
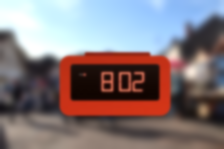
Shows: 8:02
